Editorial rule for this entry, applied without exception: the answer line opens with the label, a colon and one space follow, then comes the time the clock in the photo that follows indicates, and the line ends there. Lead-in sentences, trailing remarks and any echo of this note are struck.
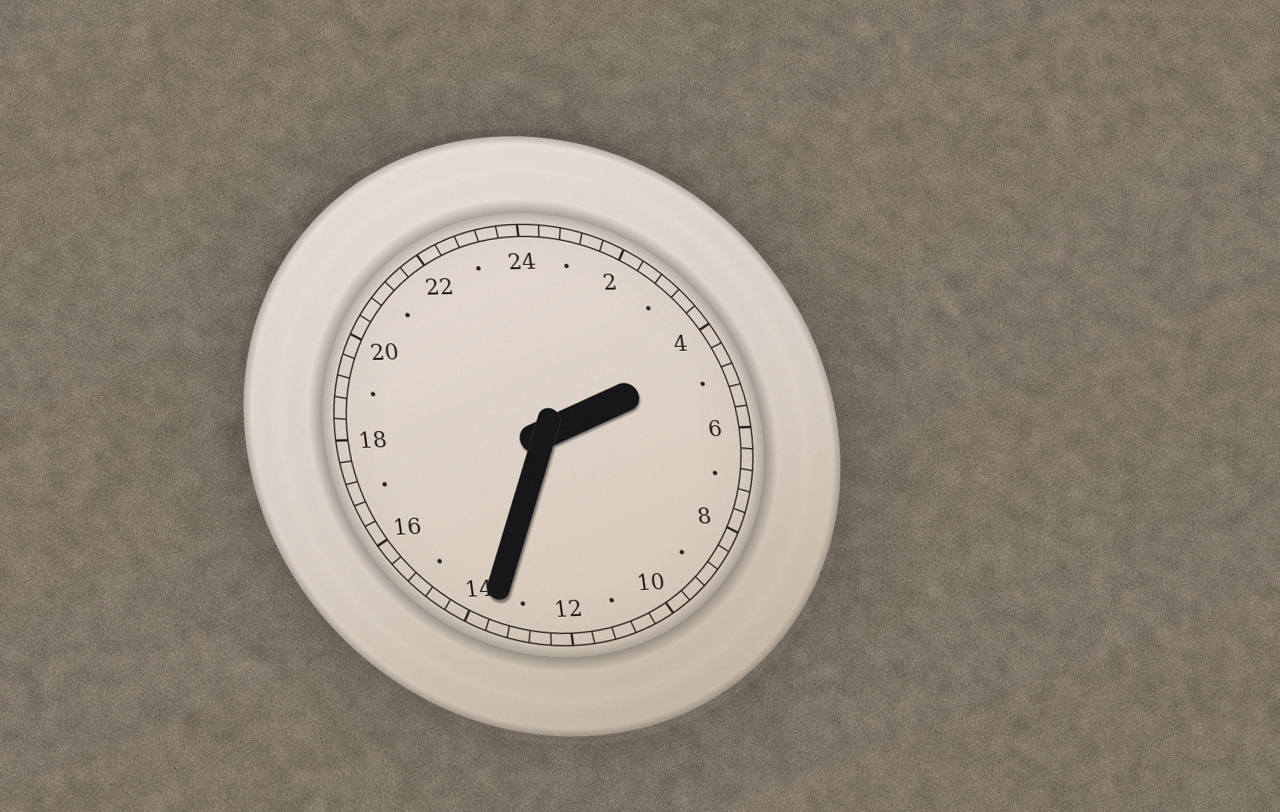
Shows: 4:34
